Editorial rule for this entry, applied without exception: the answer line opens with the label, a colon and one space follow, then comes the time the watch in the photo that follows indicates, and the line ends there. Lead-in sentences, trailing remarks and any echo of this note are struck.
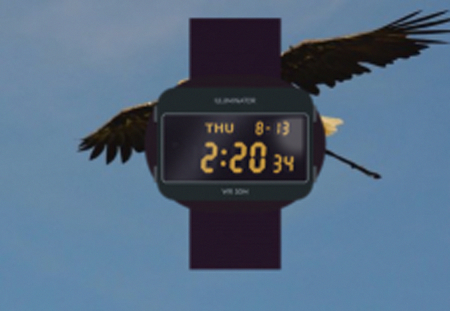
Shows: 2:20:34
